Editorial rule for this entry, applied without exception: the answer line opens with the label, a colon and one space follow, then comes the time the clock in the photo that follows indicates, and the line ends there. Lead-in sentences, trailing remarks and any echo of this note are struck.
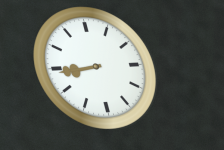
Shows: 8:44
